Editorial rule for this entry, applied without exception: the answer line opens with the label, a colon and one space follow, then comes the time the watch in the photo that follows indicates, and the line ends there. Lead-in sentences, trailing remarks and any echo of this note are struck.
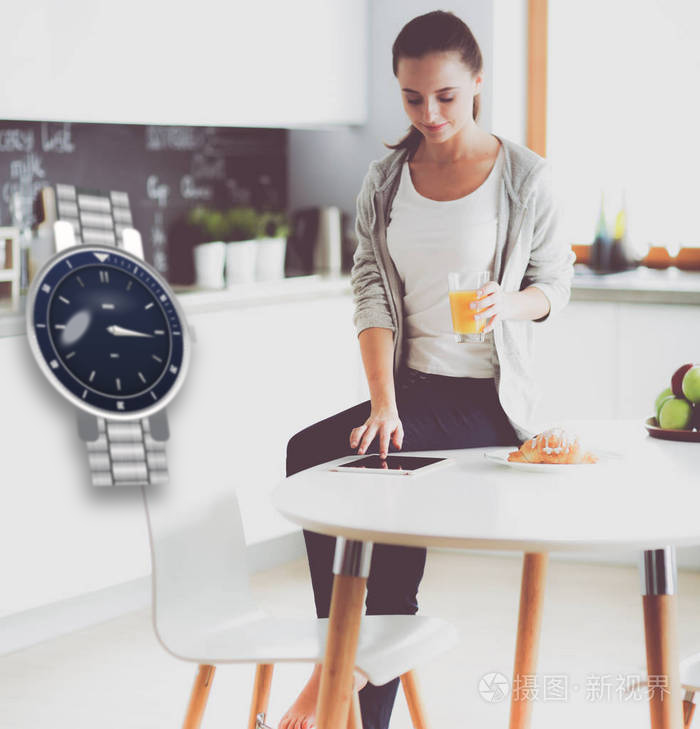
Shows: 3:16
